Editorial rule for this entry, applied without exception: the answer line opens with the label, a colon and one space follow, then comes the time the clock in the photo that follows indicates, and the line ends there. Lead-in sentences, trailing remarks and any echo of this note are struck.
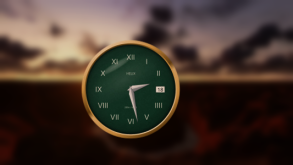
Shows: 2:28
